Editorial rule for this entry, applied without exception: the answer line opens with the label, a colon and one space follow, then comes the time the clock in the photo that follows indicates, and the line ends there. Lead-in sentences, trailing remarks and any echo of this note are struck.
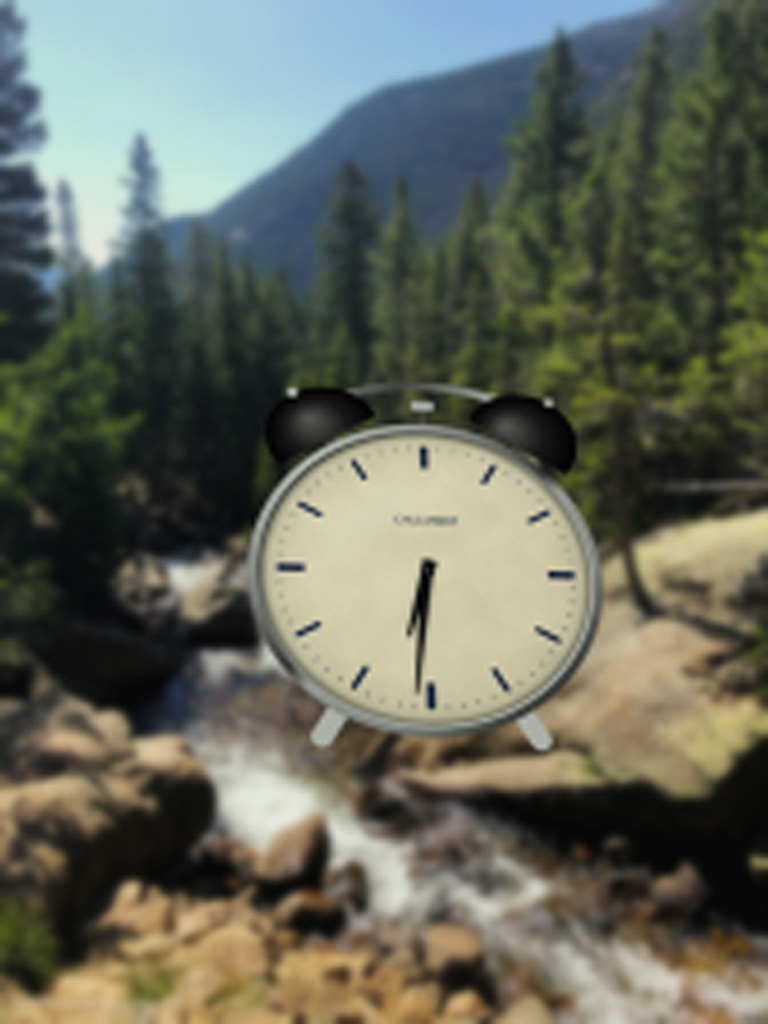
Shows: 6:31
